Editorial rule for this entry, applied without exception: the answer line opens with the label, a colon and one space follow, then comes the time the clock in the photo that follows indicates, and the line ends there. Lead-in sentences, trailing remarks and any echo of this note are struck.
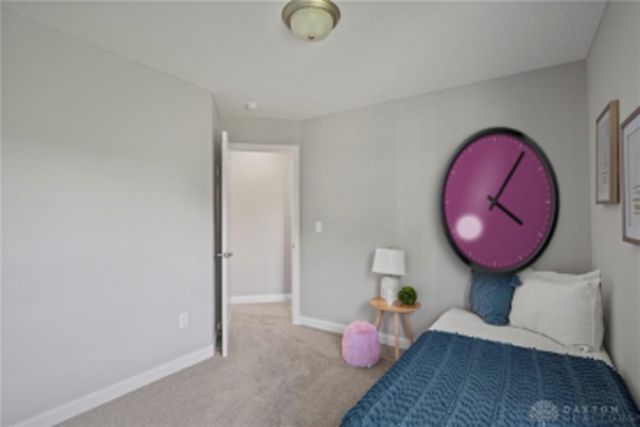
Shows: 4:06
